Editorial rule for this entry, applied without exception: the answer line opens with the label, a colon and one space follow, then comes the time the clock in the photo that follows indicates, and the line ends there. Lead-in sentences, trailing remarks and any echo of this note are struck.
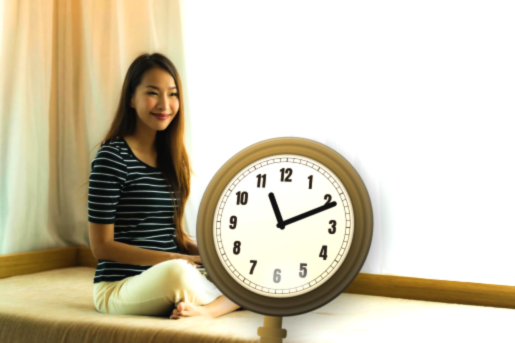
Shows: 11:11
